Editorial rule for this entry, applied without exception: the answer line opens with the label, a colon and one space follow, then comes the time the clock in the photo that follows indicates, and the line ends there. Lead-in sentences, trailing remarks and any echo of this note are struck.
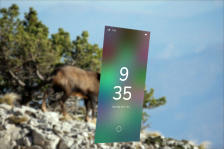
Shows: 9:35
